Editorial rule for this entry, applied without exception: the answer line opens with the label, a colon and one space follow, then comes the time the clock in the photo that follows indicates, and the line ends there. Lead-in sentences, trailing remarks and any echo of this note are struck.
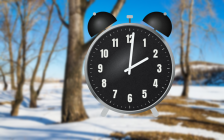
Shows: 2:01
